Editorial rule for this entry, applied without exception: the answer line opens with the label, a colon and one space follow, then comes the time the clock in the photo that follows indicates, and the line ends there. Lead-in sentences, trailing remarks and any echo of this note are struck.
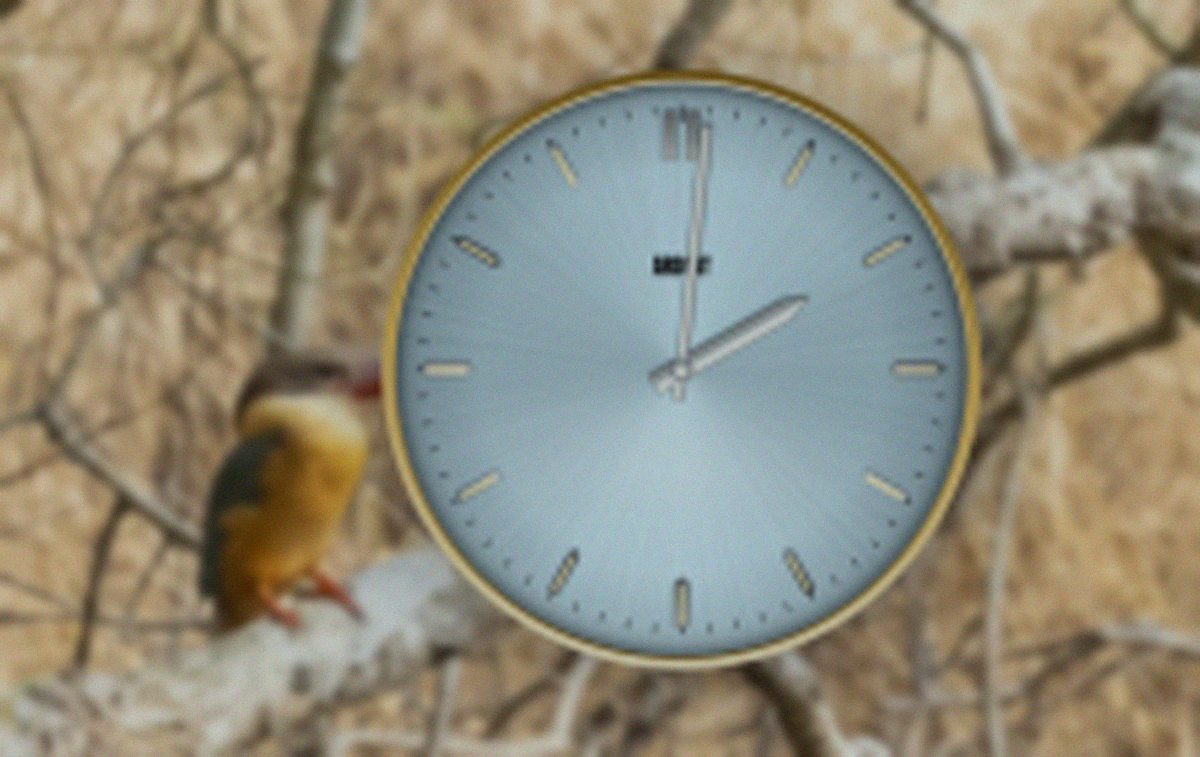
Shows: 2:01
